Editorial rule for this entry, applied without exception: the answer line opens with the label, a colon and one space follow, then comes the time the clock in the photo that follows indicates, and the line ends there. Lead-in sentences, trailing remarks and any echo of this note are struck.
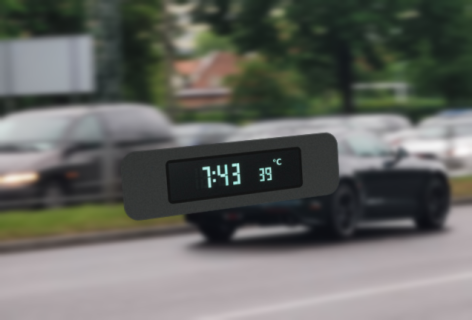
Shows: 7:43
